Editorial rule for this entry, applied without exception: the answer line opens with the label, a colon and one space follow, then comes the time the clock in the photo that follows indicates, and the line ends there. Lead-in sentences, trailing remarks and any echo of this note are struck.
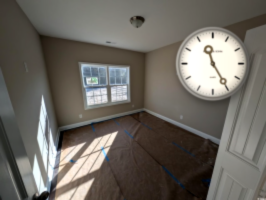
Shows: 11:25
